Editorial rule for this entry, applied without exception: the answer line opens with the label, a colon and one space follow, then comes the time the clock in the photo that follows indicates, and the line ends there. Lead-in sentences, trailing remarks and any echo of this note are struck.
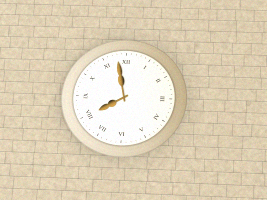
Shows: 7:58
